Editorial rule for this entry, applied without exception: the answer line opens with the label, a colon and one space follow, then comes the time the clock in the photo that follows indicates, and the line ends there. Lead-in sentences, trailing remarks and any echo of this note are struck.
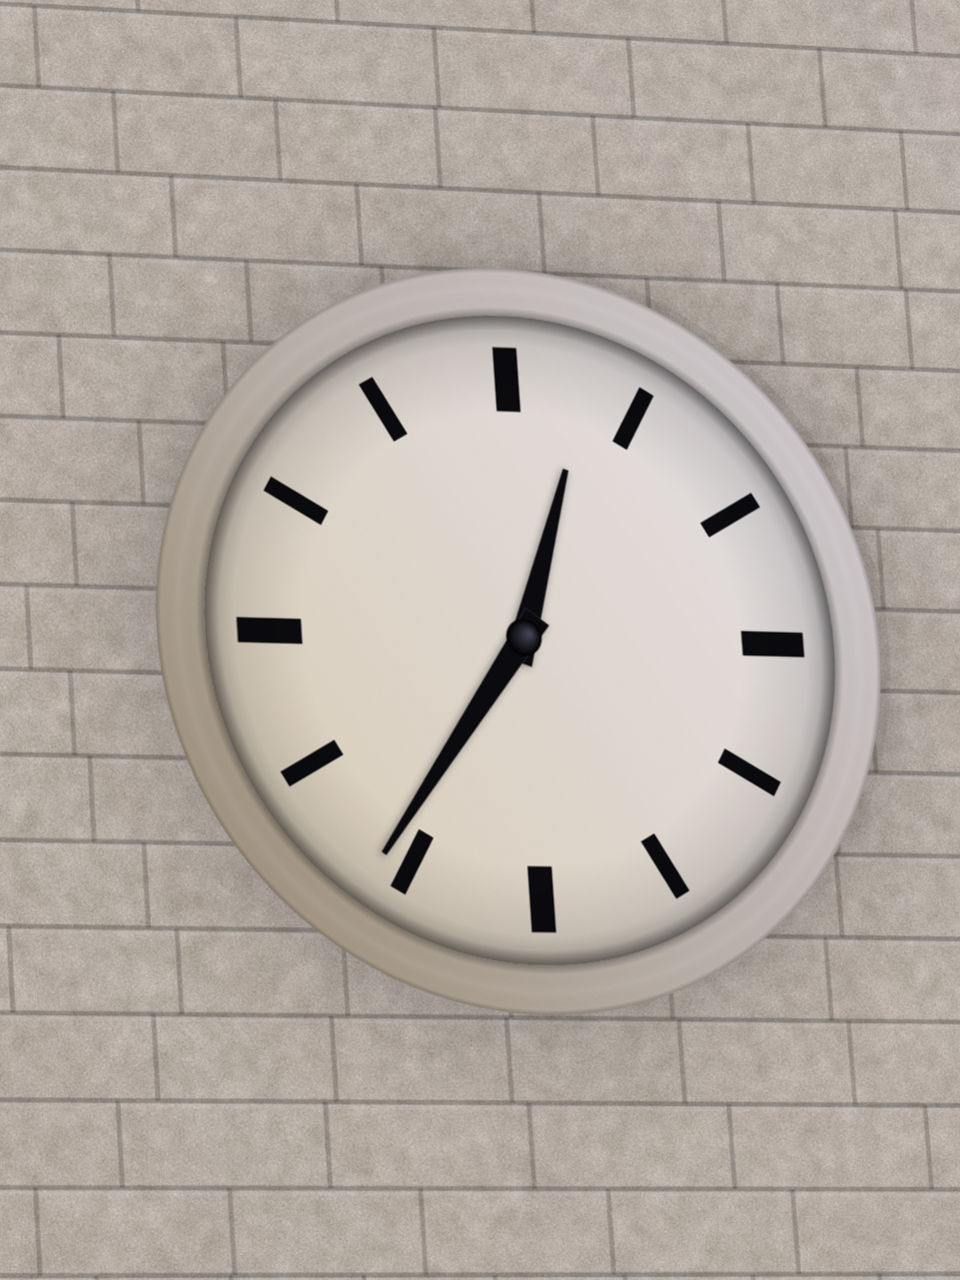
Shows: 12:36
